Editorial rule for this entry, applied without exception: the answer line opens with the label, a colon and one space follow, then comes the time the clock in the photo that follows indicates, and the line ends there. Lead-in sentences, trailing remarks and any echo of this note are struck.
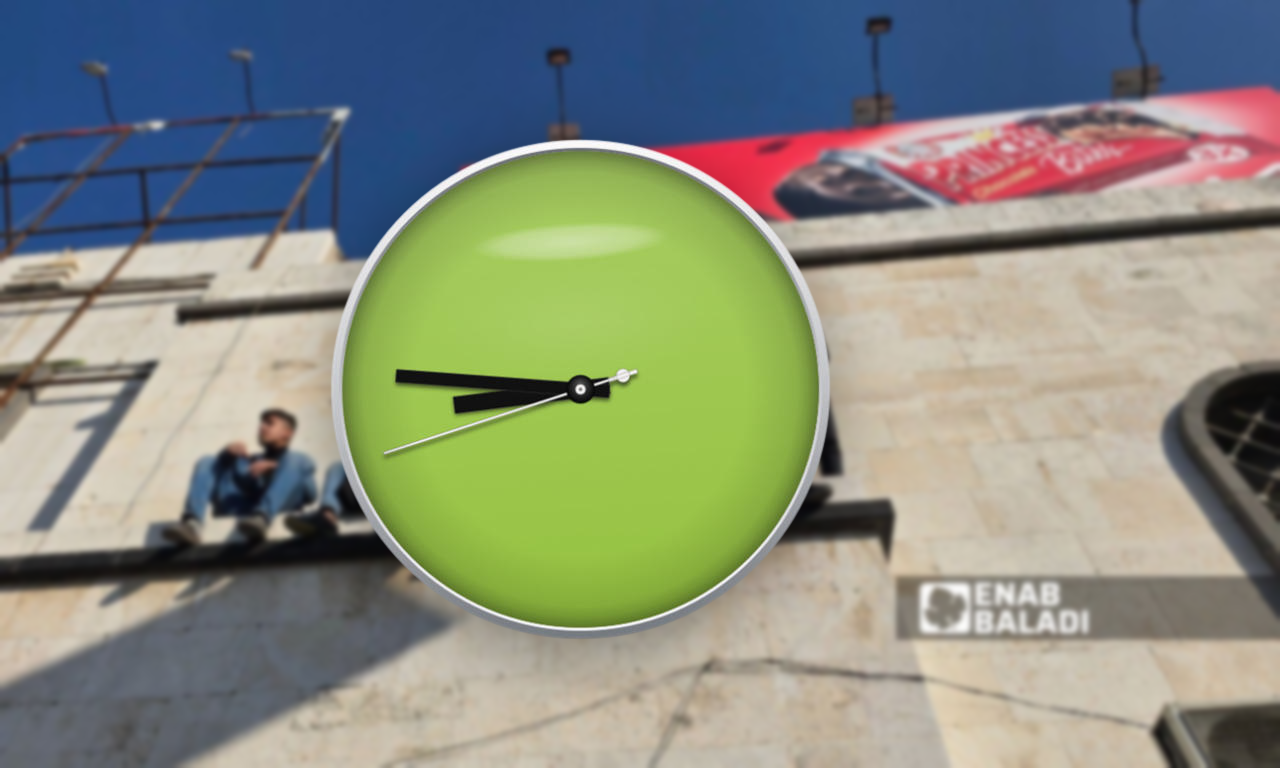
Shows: 8:45:42
